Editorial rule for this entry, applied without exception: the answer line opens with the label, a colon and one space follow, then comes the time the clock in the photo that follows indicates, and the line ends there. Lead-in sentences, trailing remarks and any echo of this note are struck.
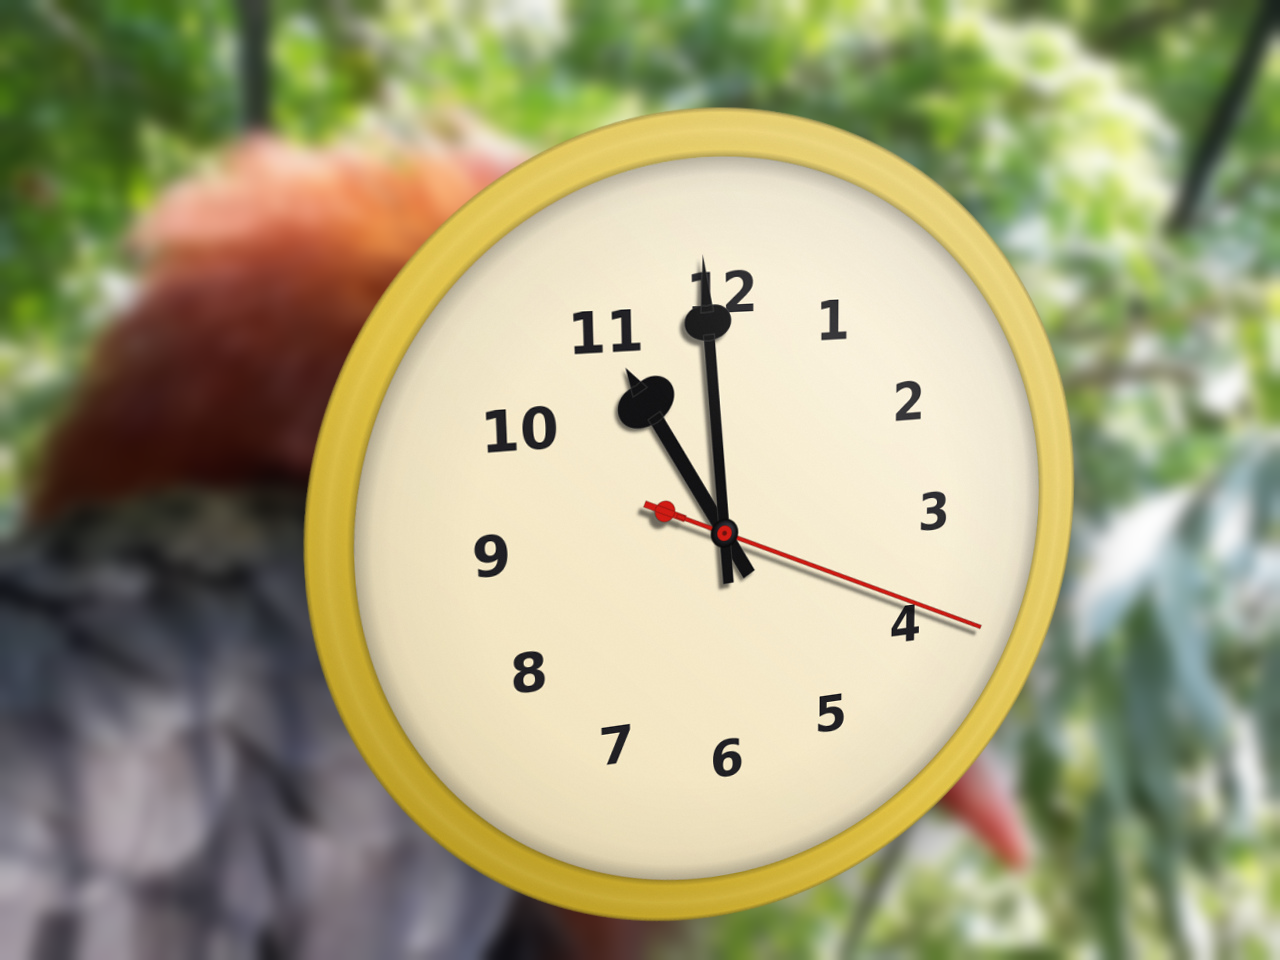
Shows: 10:59:19
